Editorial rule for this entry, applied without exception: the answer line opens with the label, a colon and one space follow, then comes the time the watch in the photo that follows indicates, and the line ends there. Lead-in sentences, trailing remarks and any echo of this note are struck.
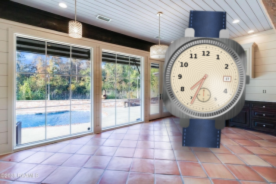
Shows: 7:34
